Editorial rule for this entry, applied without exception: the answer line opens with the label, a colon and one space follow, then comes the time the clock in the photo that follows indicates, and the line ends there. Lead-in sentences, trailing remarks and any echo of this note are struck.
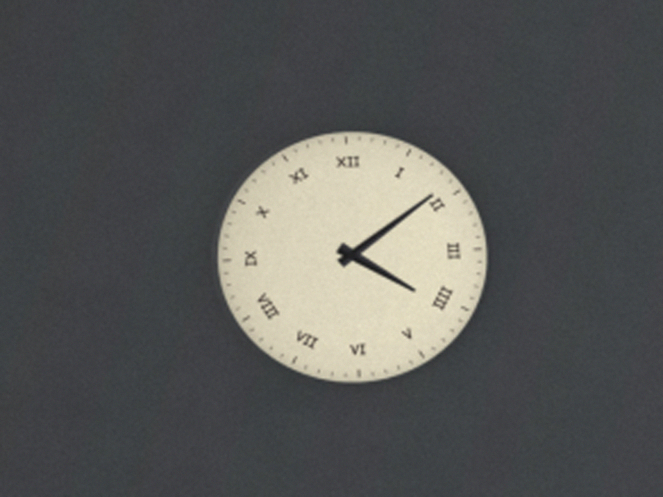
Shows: 4:09
